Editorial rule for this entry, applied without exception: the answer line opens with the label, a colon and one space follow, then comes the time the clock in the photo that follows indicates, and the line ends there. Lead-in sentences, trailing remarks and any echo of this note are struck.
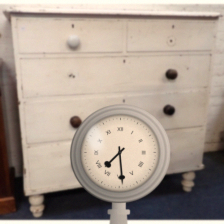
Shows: 7:29
